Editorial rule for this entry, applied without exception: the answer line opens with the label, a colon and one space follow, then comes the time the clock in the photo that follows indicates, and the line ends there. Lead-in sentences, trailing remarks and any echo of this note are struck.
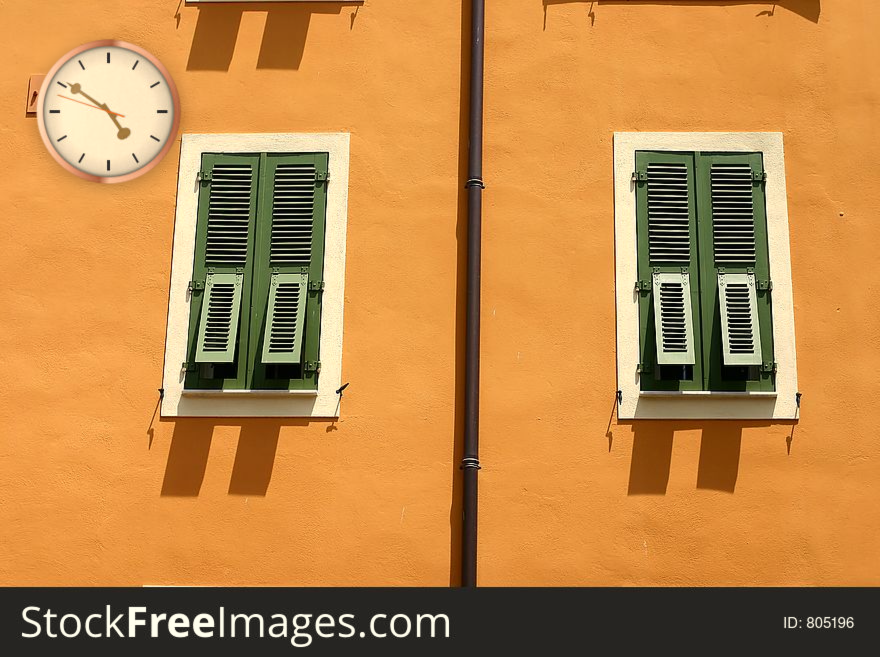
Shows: 4:50:48
